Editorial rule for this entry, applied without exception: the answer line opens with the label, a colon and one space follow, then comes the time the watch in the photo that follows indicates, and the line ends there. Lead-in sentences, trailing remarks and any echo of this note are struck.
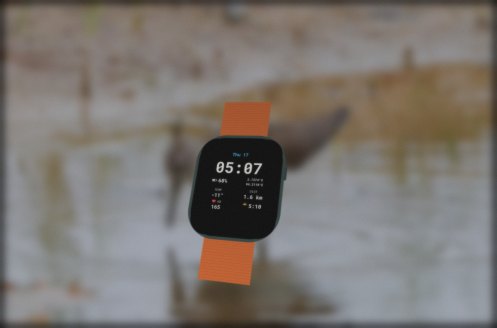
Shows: 5:07
